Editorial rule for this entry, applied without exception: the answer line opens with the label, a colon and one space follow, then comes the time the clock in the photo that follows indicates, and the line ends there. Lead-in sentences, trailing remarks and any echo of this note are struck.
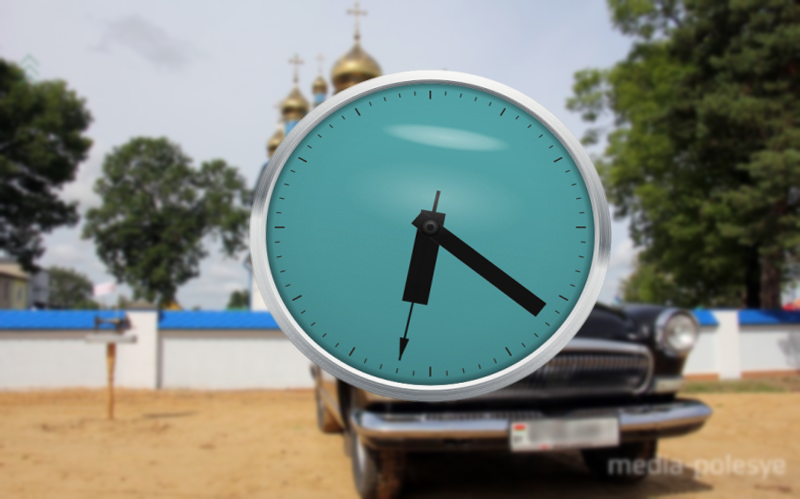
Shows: 6:21:32
